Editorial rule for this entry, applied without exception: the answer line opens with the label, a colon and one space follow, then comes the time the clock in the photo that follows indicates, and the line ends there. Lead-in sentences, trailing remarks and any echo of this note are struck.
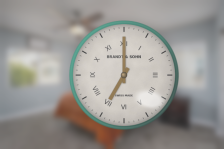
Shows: 7:00
